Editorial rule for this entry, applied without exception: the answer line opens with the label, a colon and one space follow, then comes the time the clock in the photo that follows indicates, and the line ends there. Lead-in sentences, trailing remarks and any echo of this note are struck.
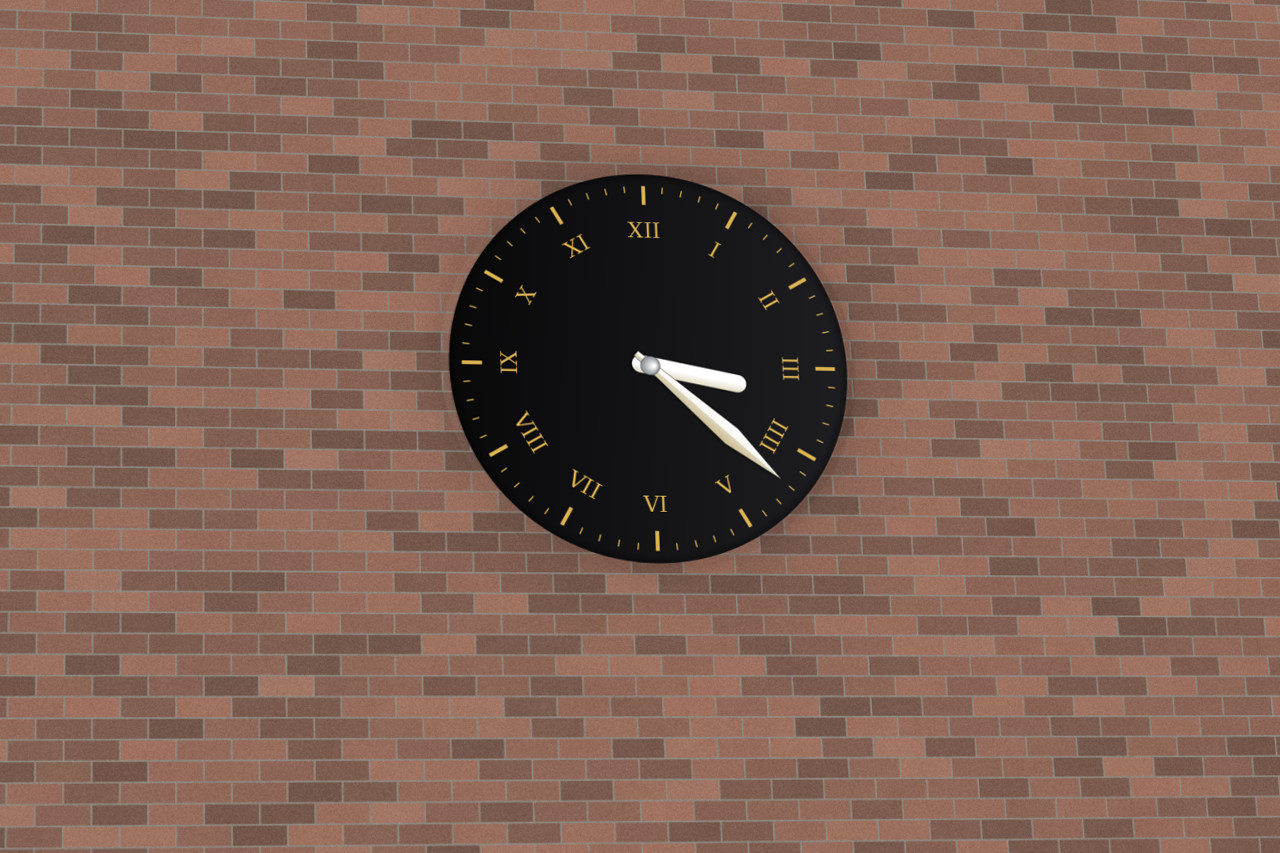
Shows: 3:22
